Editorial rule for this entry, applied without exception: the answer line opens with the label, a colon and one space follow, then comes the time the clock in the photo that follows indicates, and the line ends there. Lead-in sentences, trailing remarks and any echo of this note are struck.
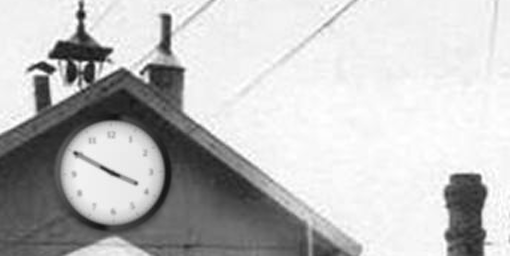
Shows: 3:50
